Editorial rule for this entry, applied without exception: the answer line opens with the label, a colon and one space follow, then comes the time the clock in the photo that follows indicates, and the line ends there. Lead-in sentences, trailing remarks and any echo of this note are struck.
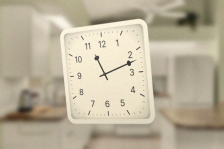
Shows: 11:12
